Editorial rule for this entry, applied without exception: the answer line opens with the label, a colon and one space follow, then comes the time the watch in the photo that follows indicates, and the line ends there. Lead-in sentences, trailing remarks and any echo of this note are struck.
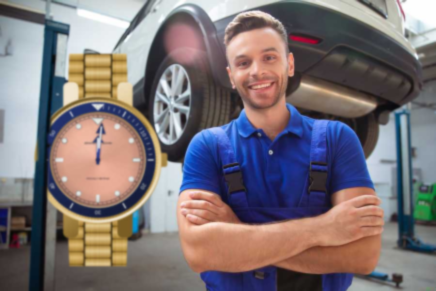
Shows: 12:01
